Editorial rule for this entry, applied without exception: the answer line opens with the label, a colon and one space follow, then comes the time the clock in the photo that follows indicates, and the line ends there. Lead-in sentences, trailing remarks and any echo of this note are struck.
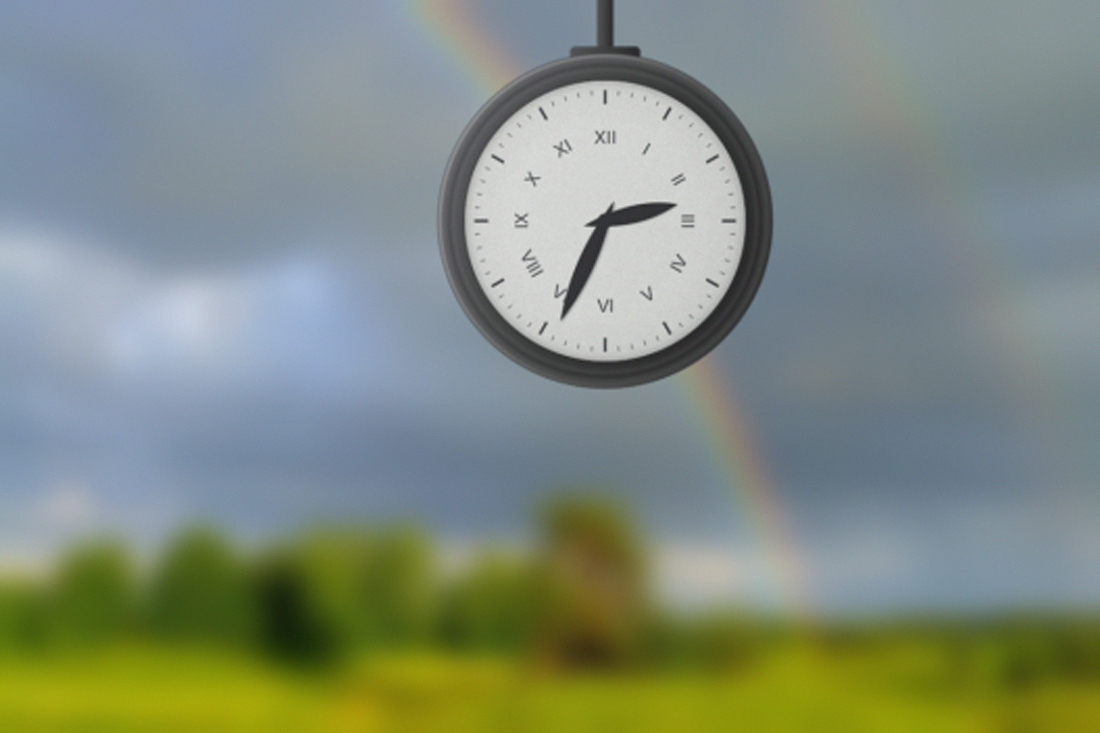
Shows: 2:34
